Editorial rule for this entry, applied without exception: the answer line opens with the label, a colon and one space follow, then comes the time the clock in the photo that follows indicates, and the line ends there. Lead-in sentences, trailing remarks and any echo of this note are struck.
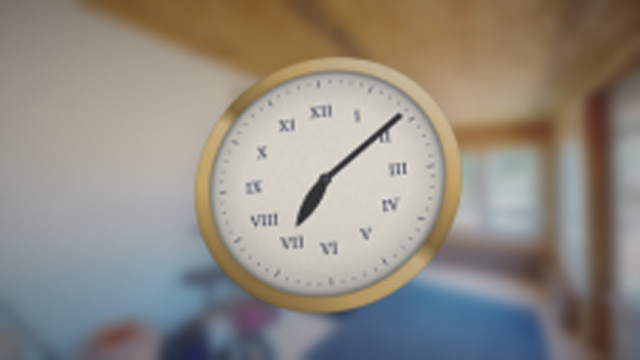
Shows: 7:09
